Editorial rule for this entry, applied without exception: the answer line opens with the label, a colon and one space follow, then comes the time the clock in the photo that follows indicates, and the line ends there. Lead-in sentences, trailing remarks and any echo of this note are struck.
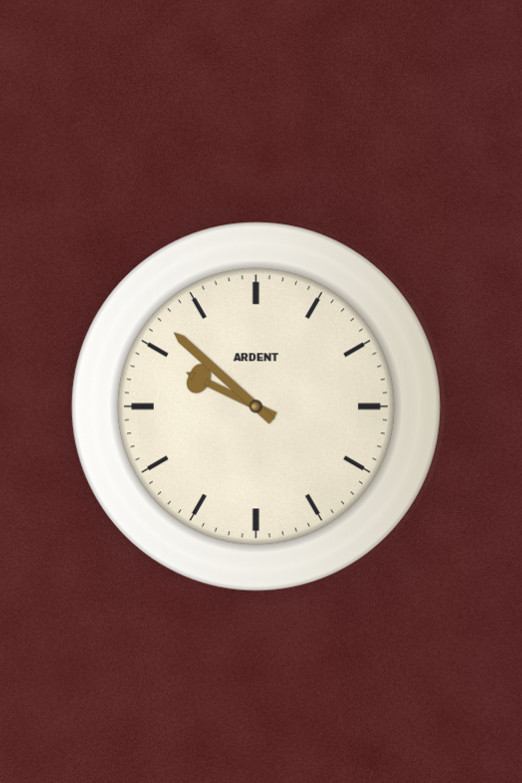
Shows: 9:52
